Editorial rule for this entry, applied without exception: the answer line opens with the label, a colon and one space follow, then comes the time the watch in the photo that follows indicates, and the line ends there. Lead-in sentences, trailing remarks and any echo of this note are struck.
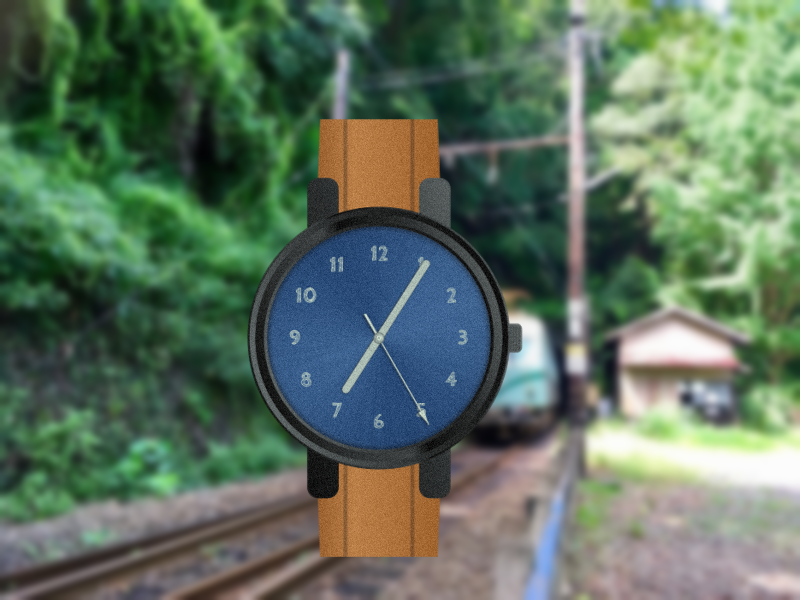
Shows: 7:05:25
